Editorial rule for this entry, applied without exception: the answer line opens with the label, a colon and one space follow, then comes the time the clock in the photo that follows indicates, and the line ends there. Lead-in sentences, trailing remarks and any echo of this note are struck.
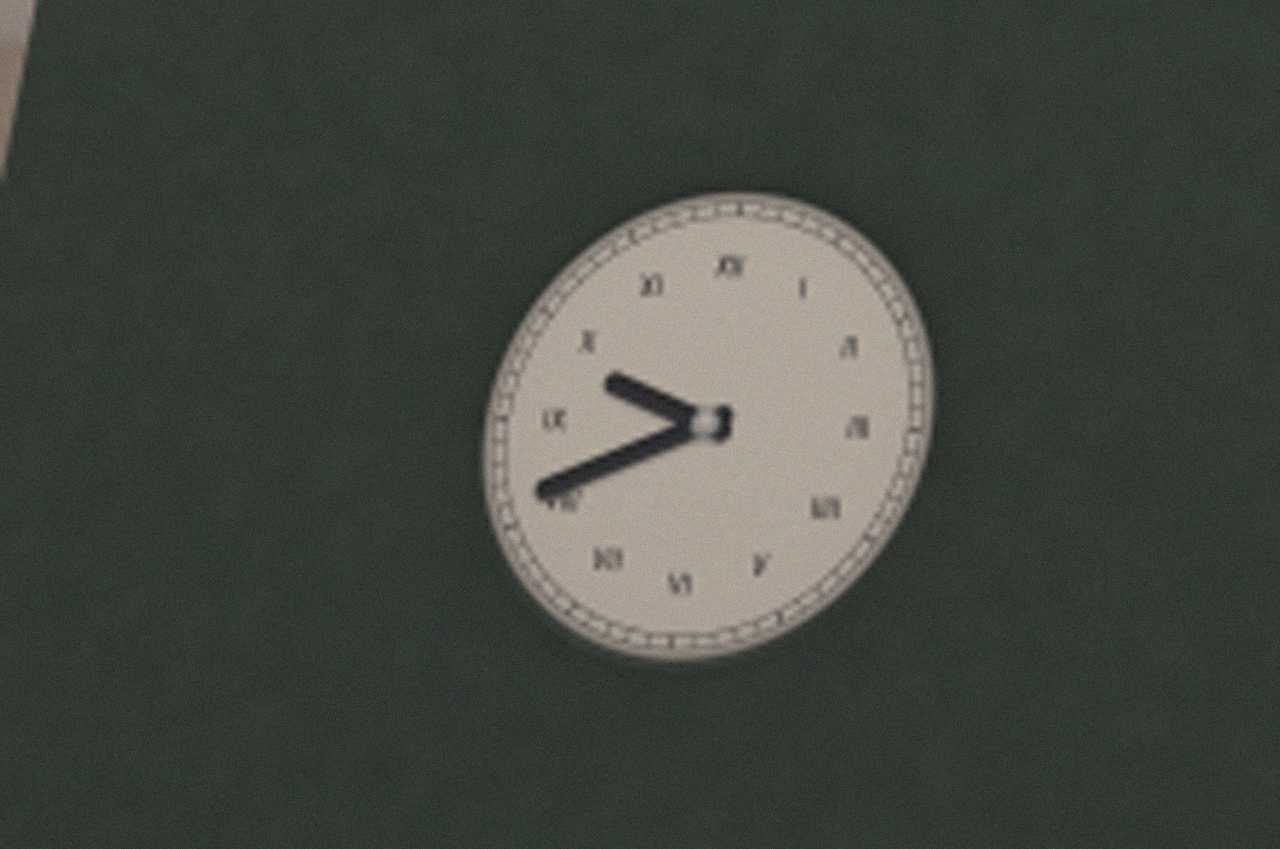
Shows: 9:41
